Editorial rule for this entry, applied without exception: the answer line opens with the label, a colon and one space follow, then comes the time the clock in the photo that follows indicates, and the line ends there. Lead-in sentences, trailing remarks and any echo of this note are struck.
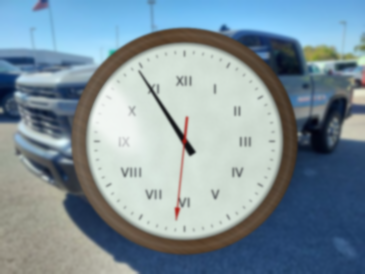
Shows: 10:54:31
